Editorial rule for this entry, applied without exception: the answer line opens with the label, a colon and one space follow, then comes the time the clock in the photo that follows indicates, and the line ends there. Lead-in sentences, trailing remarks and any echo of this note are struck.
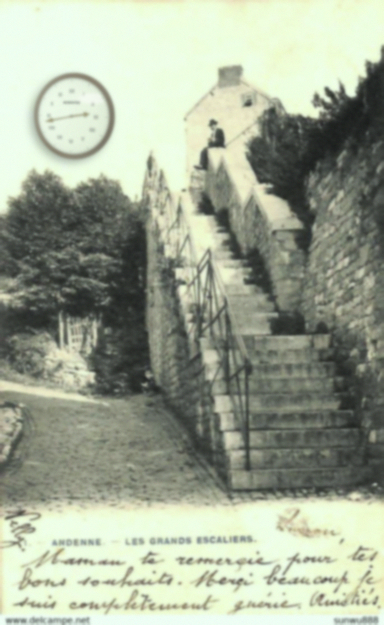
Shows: 2:43
